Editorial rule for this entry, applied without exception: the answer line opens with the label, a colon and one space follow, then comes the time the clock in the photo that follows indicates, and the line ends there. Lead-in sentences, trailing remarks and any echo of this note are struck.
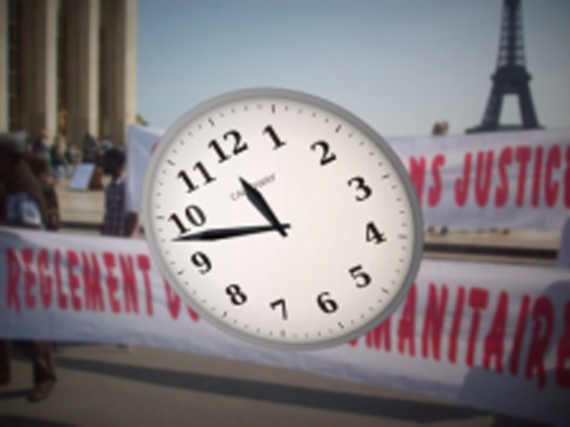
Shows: 11:48
